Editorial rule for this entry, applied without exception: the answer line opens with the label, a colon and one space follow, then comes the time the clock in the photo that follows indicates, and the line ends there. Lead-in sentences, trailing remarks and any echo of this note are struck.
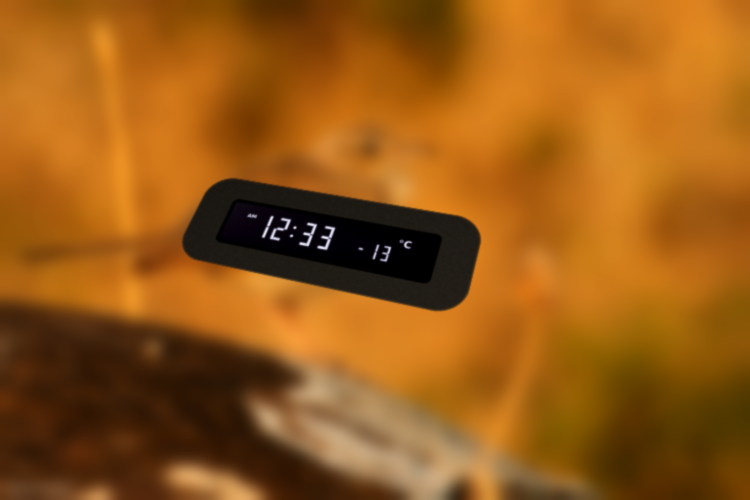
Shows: 12:33
